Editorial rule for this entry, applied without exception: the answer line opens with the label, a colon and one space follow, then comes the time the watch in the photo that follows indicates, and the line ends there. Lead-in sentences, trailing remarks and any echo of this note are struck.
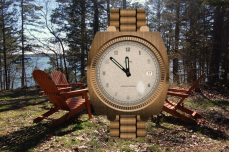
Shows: 11:52
